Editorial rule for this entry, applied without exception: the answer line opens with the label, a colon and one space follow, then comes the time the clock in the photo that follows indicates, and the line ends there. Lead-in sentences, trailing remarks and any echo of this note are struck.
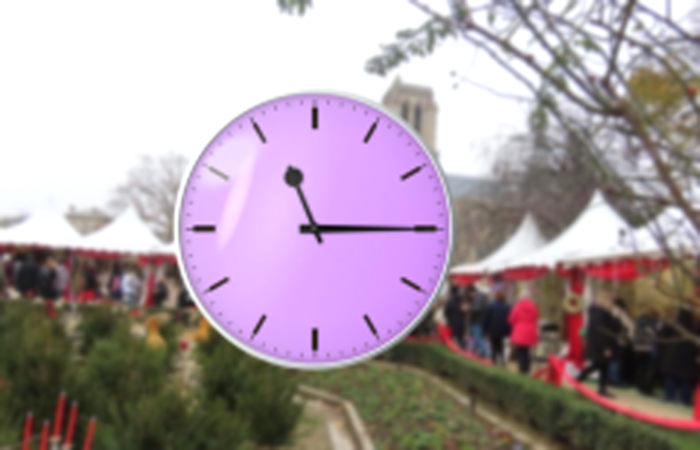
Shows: 11:15
